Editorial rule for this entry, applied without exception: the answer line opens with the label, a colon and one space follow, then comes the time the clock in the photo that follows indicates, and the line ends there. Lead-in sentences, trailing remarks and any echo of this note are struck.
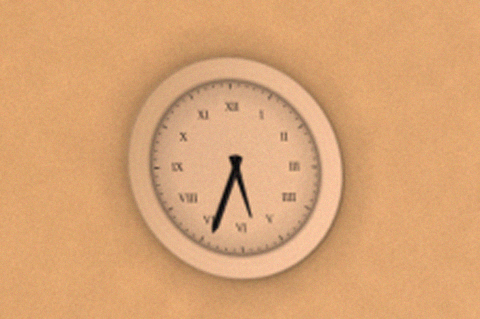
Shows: 5:34
